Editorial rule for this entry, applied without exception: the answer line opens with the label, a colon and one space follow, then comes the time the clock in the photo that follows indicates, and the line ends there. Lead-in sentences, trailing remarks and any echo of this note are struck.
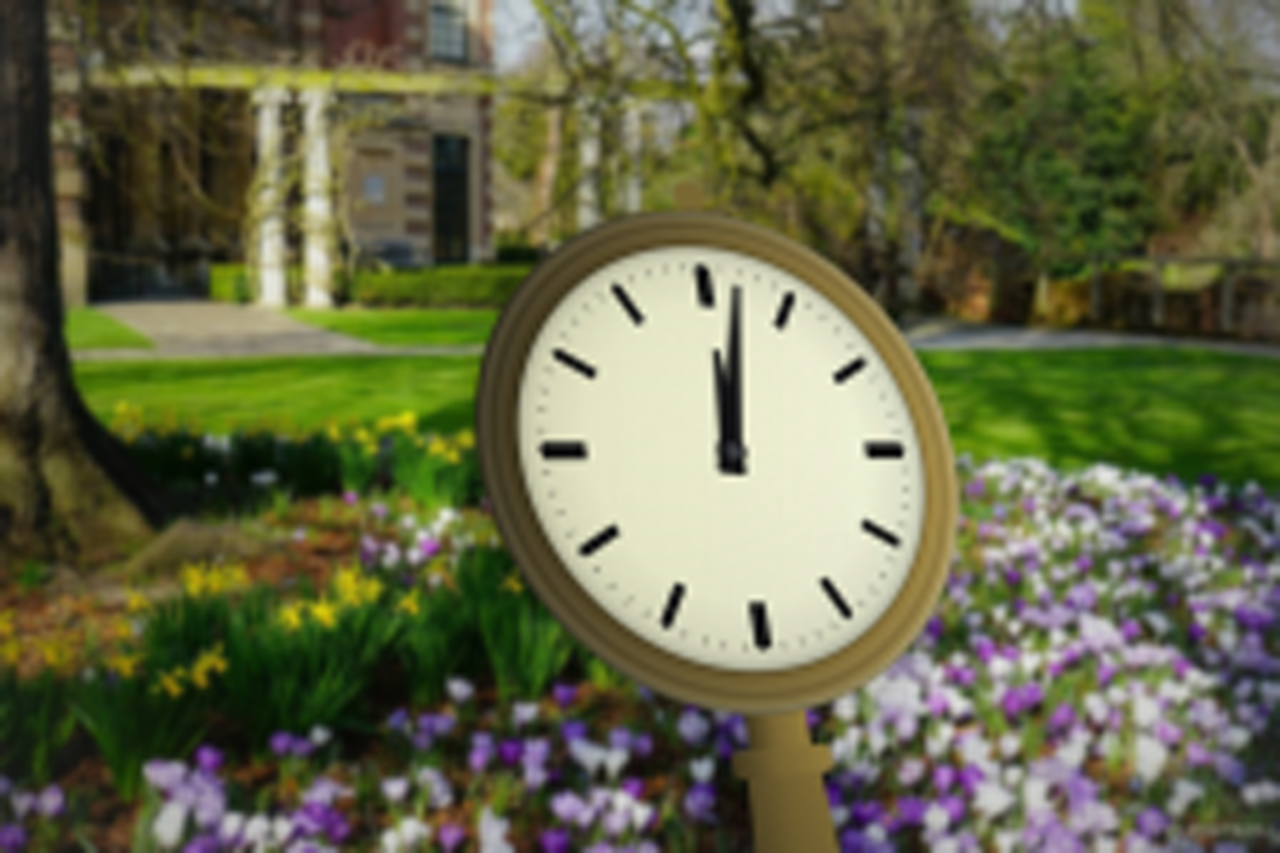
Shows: 12:02
